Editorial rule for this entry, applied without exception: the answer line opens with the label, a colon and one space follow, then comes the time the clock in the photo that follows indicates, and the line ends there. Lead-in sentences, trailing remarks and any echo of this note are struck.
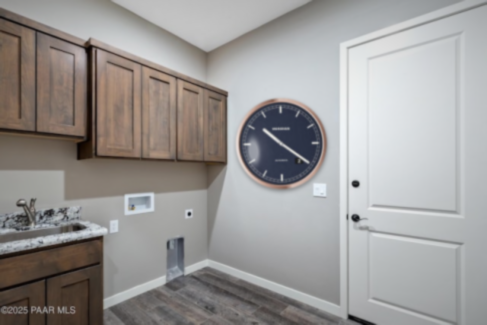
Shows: 10:21
